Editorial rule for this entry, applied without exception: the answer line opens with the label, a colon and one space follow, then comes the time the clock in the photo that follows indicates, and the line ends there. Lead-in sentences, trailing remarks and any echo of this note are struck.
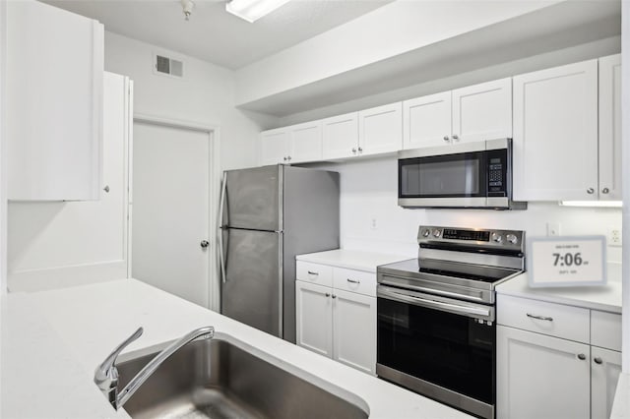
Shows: 7:06
